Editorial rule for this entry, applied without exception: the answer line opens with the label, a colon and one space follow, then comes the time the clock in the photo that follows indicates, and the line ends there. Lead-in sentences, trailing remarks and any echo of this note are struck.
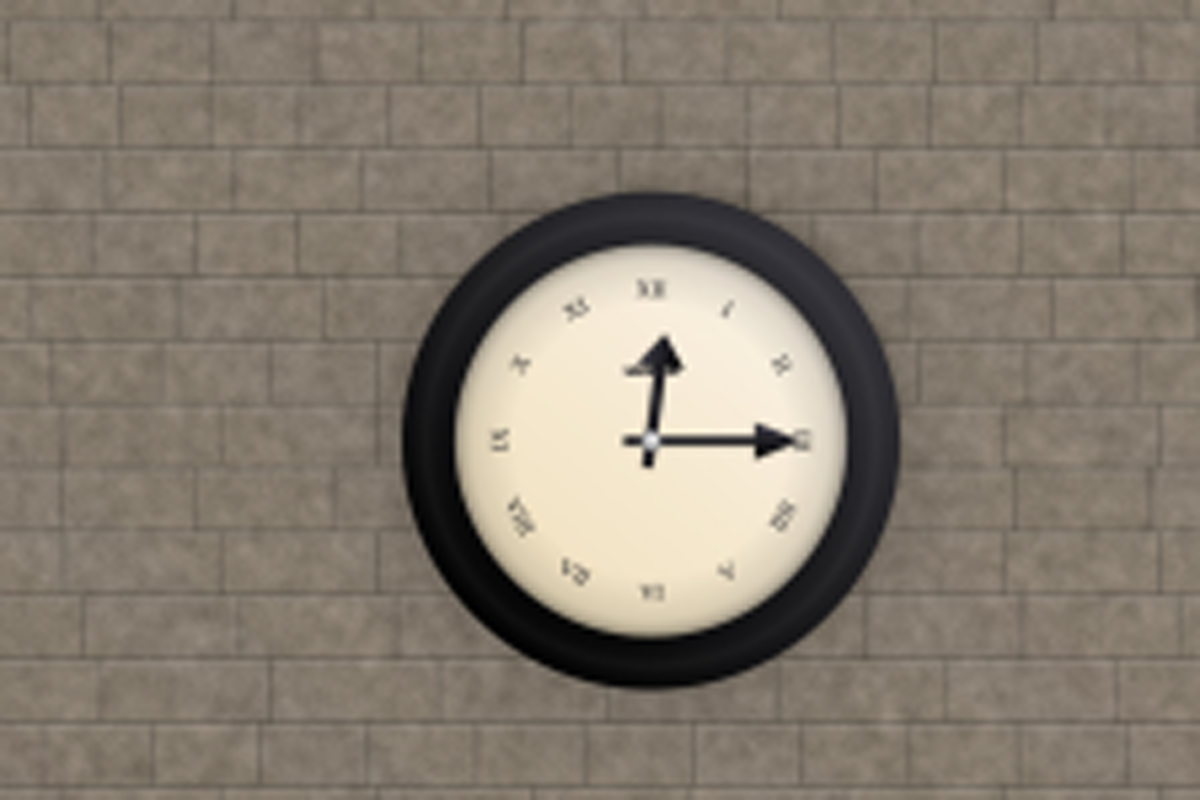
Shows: 12:15
